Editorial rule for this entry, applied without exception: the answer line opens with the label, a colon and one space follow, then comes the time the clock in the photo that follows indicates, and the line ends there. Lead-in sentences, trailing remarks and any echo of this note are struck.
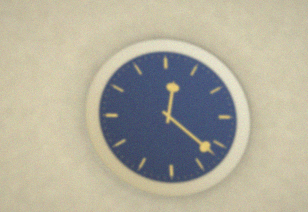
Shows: 12:22
